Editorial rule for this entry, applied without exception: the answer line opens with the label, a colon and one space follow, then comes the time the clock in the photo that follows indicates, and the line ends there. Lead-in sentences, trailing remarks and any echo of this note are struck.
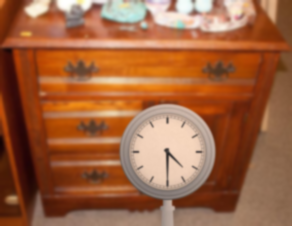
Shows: 4:30
